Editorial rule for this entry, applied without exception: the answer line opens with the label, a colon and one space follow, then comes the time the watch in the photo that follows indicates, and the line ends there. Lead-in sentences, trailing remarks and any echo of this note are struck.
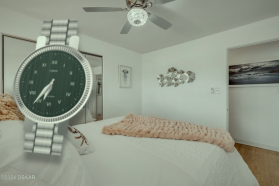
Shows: 6:36
